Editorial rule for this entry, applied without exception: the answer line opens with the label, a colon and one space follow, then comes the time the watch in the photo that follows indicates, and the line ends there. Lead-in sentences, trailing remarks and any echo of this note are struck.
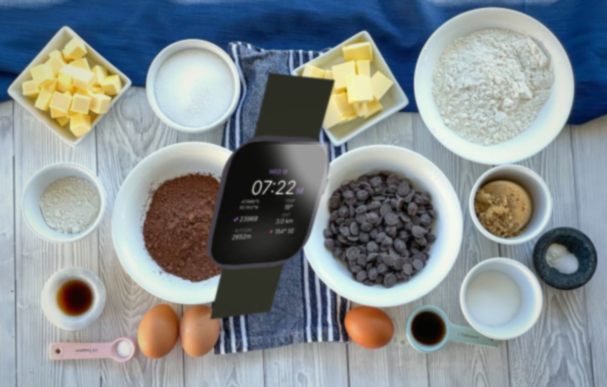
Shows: 7:22
